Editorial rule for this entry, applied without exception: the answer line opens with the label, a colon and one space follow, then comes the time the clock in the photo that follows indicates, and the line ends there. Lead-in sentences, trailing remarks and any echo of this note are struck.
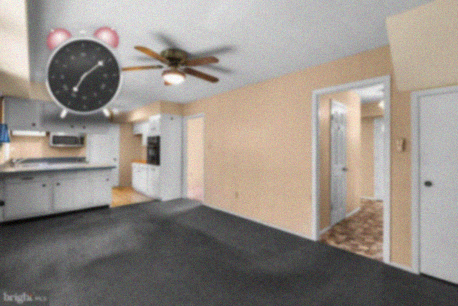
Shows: 7:09
